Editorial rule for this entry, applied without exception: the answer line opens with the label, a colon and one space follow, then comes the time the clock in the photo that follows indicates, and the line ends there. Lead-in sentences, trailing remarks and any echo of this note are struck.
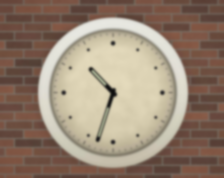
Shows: 10:33
